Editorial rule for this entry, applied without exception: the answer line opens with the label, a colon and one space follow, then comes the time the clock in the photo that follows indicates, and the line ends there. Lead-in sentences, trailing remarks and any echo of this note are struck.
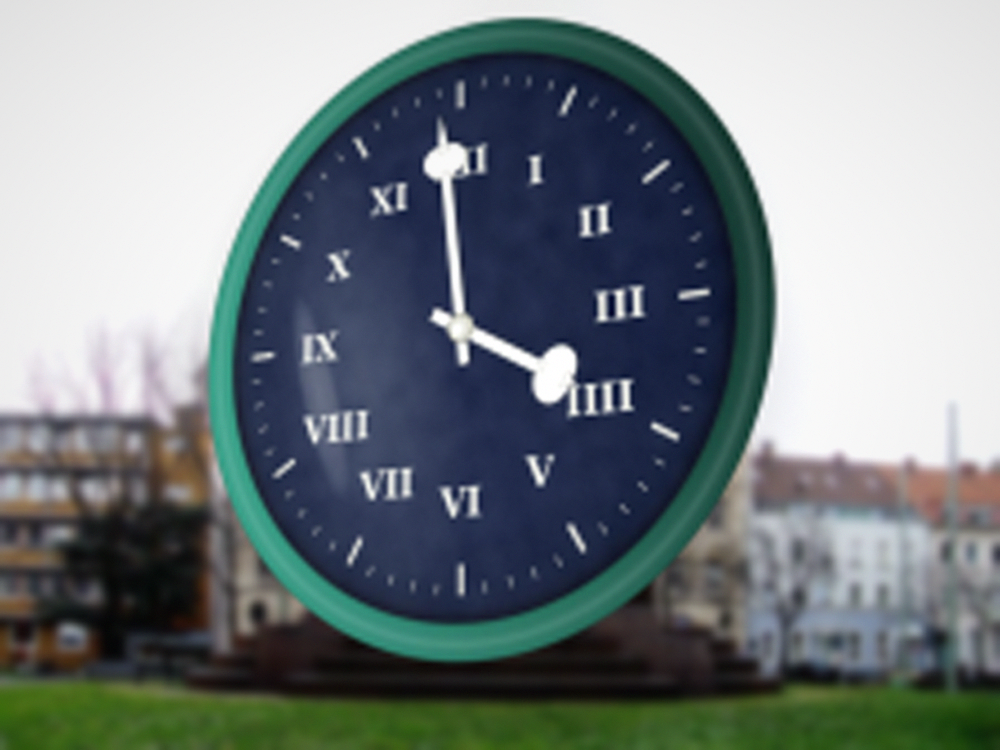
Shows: 3:59
